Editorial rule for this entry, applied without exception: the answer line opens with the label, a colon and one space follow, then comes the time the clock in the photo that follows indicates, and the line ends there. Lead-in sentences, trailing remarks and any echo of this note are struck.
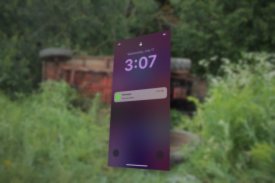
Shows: 3:07
